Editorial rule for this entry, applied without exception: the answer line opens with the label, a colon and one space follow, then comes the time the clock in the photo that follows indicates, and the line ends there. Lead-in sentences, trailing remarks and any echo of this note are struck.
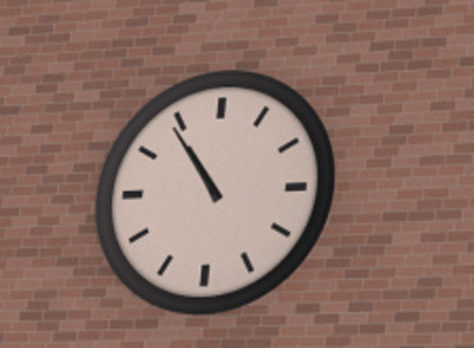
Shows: 10:54
